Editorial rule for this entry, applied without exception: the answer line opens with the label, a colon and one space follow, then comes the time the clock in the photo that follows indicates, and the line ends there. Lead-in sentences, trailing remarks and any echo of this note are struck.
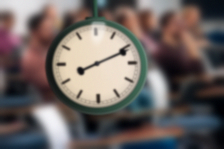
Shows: 8:11
